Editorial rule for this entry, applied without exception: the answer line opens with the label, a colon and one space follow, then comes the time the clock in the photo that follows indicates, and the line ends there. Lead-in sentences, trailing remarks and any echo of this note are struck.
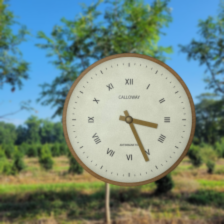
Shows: 3:26
